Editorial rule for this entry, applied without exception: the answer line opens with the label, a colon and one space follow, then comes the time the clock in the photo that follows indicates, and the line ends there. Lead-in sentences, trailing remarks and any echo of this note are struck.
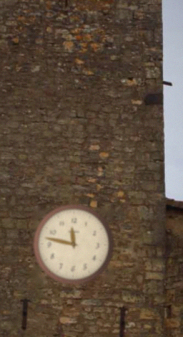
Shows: 11:47
